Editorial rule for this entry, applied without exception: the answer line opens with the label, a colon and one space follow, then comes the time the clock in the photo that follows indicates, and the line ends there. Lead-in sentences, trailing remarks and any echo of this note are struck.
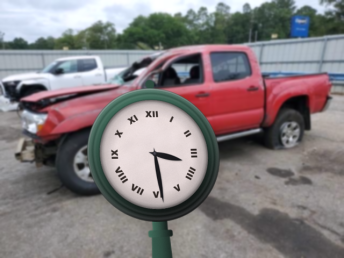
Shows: 3:29
